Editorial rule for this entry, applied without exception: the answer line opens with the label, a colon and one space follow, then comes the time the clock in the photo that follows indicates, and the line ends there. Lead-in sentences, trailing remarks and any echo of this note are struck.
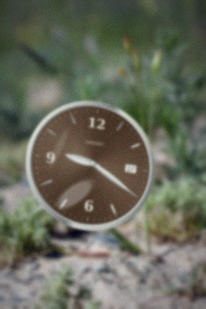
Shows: 9:20
